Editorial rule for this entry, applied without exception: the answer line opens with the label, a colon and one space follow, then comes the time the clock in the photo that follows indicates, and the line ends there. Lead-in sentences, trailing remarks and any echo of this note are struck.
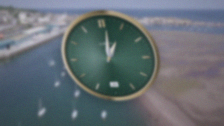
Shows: 1:01
